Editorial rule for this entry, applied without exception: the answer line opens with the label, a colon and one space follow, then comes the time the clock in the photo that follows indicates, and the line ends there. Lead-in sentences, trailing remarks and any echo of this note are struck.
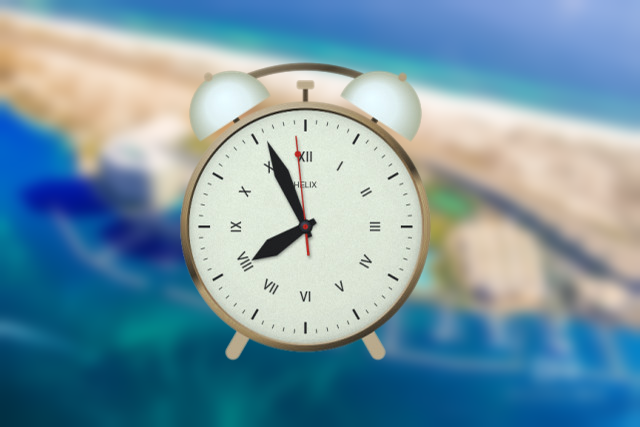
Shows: 7:55:59
